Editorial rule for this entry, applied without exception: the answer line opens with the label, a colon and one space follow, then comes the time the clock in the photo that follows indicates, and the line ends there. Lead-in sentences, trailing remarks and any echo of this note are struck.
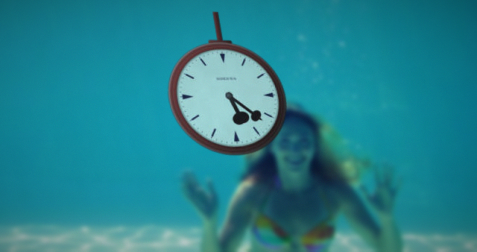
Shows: 5:22
